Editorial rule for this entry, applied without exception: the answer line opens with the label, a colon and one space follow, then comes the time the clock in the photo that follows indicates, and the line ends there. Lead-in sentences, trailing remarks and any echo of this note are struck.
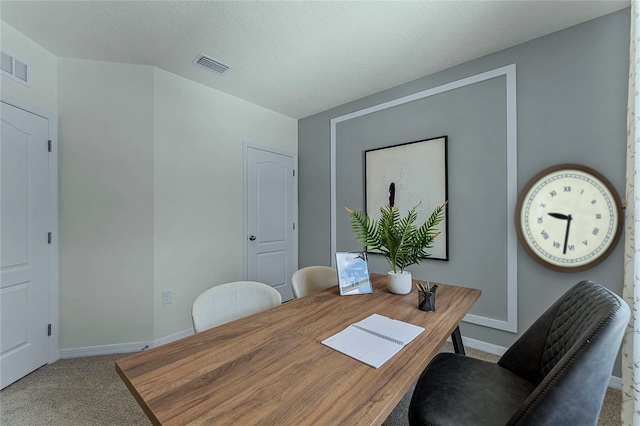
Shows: 9:32
